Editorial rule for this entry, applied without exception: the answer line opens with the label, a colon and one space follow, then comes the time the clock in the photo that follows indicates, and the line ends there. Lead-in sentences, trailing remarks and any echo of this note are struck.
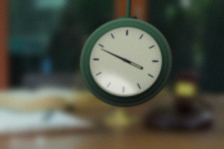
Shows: 3:49
